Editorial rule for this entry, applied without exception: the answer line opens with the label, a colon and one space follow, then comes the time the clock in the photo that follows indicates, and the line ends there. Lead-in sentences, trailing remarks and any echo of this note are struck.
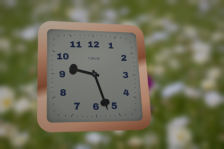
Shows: 9:27
